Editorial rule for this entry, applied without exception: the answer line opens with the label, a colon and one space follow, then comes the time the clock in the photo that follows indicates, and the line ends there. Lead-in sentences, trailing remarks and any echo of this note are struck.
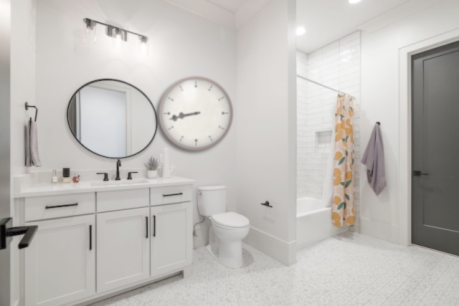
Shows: 8:43
